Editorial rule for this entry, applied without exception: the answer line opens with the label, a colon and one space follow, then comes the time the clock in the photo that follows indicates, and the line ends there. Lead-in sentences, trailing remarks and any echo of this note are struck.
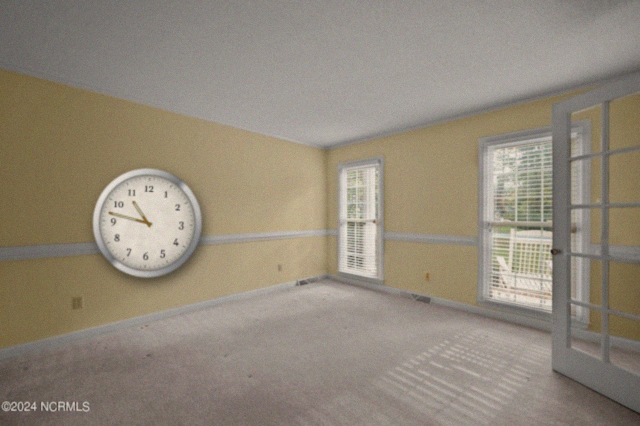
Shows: 10:47
